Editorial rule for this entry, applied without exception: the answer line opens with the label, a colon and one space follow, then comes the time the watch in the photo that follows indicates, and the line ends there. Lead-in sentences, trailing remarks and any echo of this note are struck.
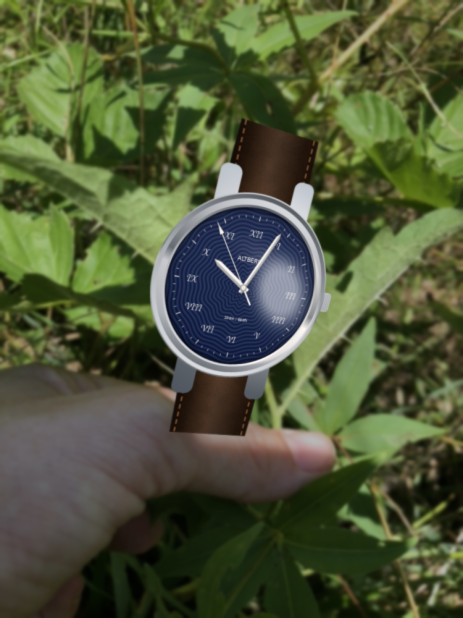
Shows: 10:03:54
